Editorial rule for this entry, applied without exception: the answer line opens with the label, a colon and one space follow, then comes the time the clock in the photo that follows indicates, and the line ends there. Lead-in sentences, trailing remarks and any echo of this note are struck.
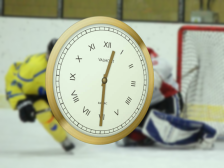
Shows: 12:30
